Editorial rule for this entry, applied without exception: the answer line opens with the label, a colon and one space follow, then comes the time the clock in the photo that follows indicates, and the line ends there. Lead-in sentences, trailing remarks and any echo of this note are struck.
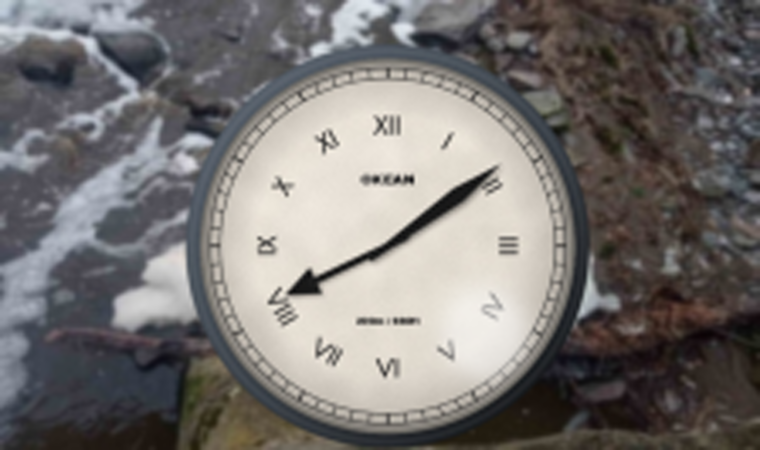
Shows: 8:09
